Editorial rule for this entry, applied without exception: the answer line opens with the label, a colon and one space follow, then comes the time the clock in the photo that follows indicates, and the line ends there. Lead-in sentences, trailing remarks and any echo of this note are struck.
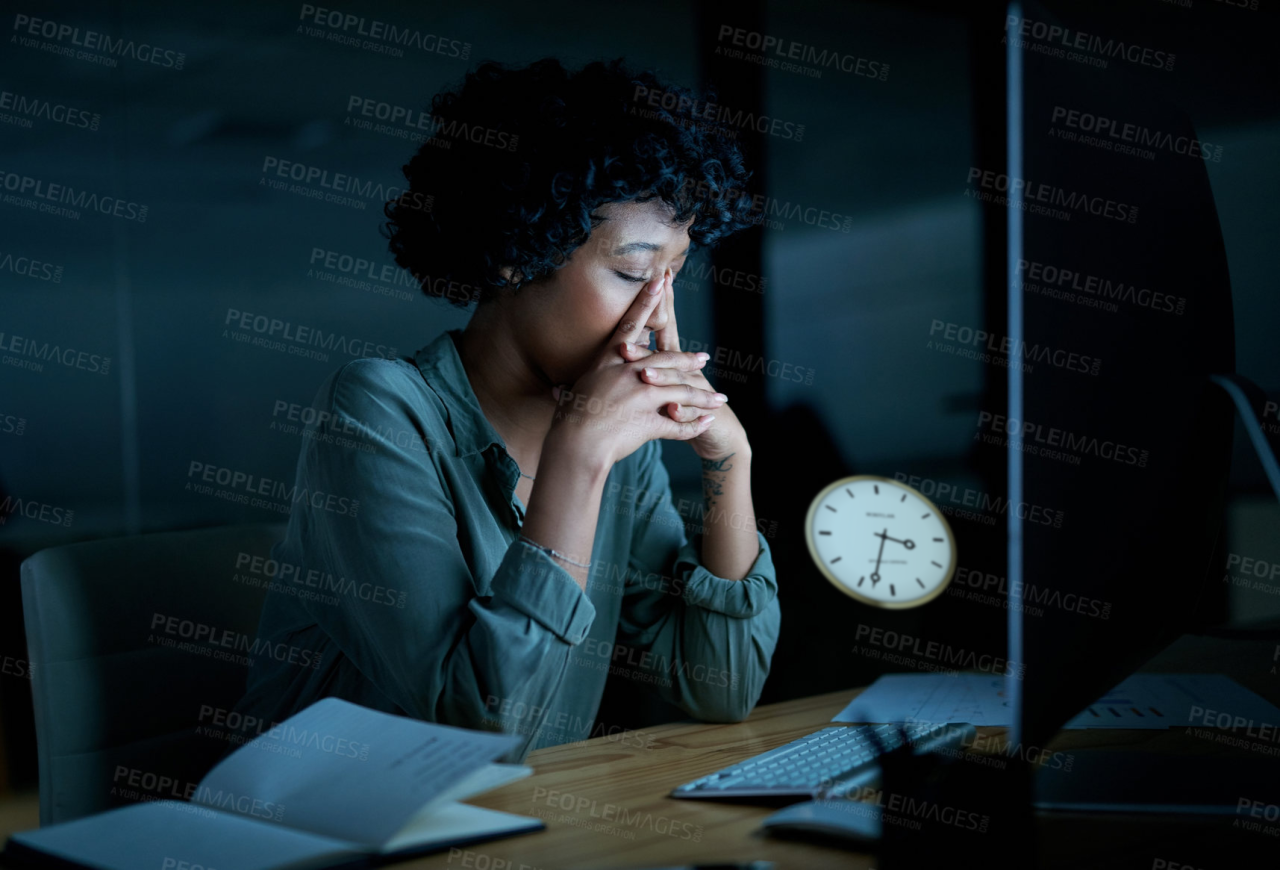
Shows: 3:33
